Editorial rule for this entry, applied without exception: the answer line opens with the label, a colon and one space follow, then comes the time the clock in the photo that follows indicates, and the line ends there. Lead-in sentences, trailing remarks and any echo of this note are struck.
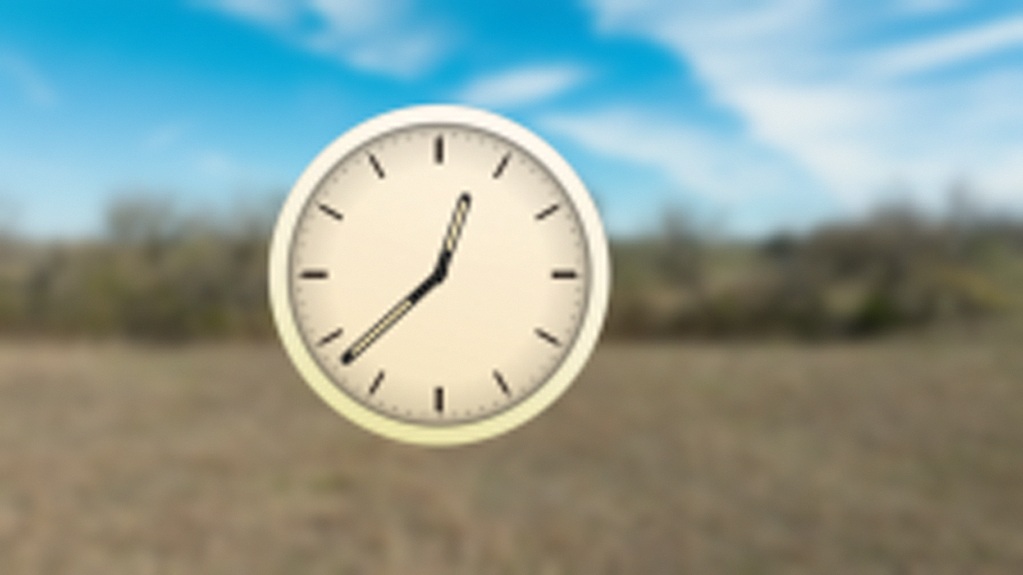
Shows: 12:38
